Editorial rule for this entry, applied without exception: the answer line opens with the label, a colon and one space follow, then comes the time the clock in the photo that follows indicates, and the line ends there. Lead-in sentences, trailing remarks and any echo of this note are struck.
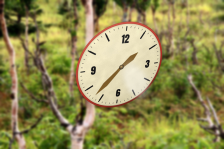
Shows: 1:37
